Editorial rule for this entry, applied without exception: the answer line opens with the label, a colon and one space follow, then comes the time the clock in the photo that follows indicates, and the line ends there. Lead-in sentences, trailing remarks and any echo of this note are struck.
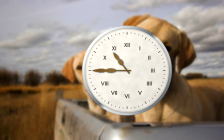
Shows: 10:45
